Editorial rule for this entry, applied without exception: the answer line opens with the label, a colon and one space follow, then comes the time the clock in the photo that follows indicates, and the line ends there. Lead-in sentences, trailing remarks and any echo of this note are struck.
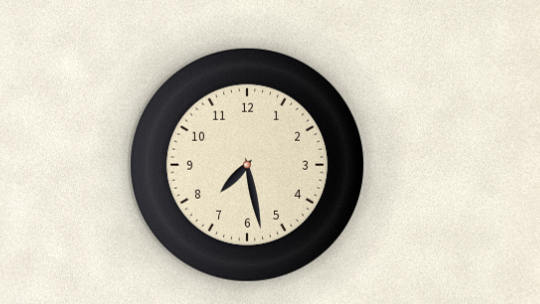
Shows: 7:28
